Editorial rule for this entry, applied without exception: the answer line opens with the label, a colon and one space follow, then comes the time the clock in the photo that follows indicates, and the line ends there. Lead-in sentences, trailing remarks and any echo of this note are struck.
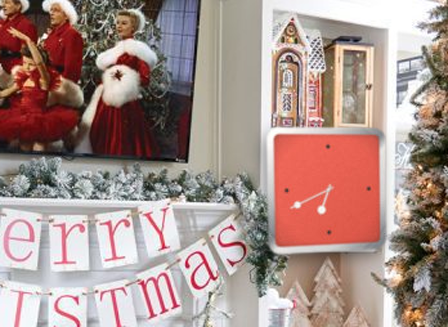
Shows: 6:41
